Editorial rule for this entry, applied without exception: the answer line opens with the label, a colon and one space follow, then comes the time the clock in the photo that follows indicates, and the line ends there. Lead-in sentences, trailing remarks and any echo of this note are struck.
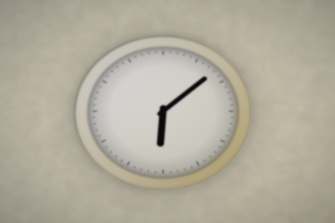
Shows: 6:08
